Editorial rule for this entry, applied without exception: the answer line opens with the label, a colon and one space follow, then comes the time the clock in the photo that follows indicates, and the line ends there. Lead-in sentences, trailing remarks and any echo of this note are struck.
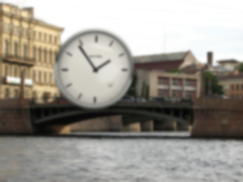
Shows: 1:54
